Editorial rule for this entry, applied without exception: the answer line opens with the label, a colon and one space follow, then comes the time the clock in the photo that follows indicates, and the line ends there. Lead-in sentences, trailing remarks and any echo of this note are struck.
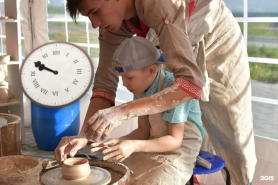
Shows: 9:50
